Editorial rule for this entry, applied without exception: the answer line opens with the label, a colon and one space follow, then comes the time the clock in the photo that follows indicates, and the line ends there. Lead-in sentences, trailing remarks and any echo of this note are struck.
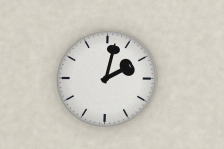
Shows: 2:02
